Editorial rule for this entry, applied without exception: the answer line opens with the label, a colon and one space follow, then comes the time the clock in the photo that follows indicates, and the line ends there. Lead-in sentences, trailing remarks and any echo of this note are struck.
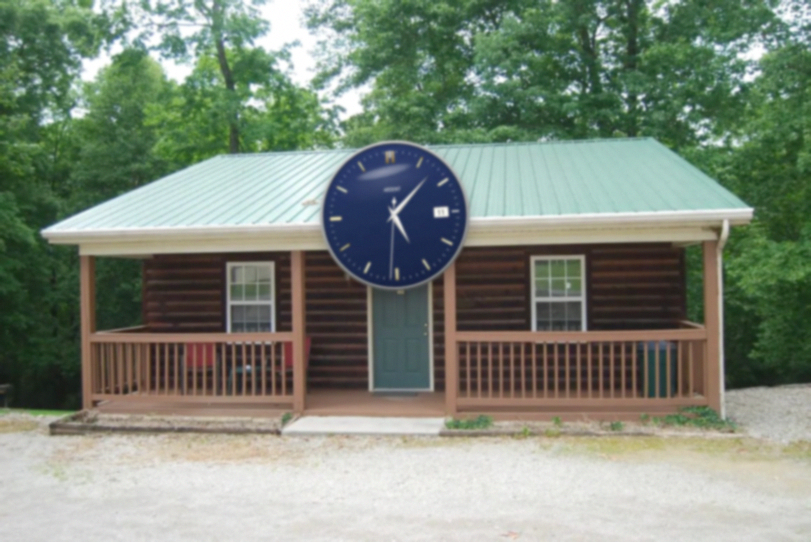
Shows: 5:07:31
